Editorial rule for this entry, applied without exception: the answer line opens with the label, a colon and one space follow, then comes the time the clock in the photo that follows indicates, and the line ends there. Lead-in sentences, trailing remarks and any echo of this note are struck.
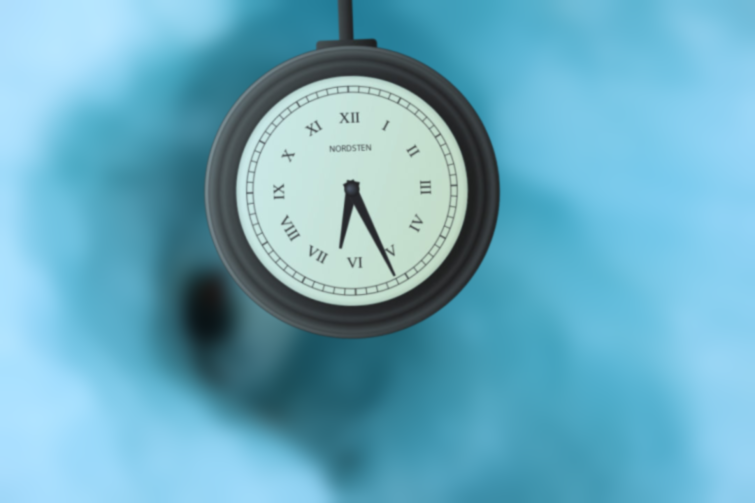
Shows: 6:26
